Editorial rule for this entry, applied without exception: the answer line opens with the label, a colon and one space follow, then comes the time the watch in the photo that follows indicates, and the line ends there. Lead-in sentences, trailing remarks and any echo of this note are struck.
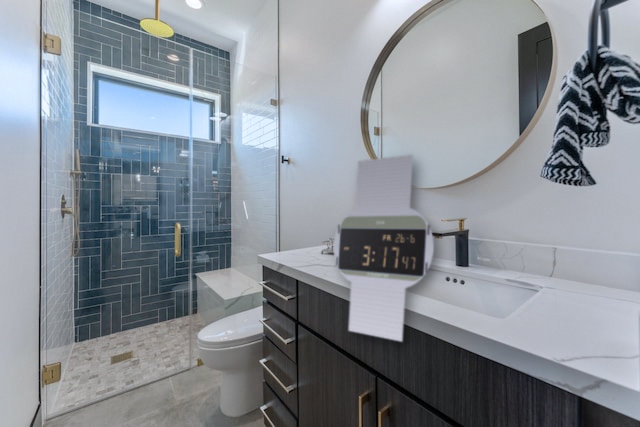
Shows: 3:17
